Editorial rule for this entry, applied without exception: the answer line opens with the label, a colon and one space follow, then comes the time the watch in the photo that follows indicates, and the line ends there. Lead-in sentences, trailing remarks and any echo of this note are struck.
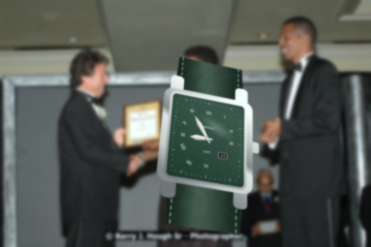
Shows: 8:55
